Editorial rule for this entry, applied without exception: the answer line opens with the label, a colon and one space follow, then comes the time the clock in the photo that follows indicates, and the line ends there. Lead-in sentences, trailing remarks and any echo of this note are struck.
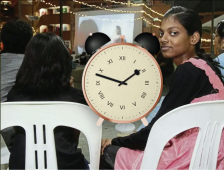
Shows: 1:48
